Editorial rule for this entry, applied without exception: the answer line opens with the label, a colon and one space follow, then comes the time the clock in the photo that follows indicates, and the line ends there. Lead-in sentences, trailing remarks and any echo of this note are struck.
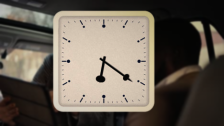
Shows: 6:21
